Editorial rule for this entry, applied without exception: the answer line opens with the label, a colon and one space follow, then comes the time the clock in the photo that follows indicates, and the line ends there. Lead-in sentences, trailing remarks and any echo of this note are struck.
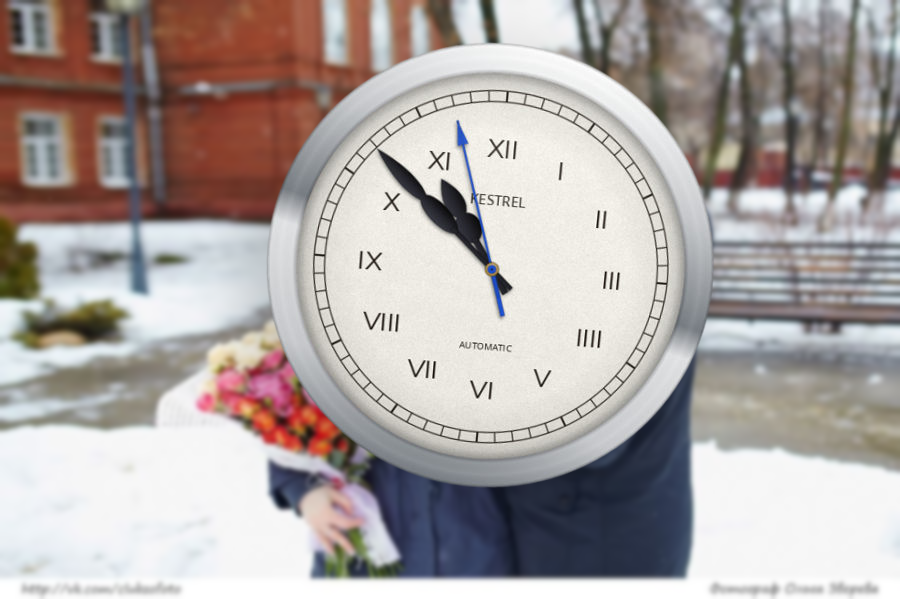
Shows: 10:51:57
